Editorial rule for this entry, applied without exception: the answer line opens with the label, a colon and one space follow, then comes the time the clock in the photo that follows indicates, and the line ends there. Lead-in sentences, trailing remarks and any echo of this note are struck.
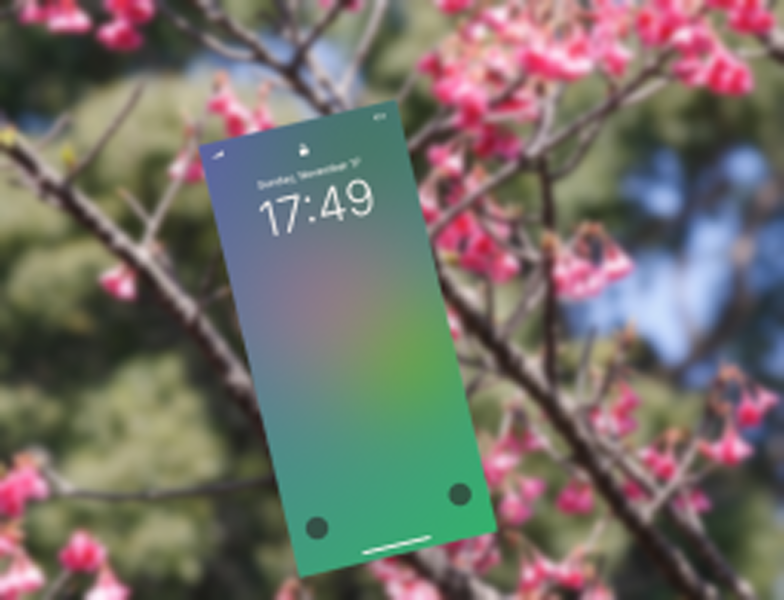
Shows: 17:49
